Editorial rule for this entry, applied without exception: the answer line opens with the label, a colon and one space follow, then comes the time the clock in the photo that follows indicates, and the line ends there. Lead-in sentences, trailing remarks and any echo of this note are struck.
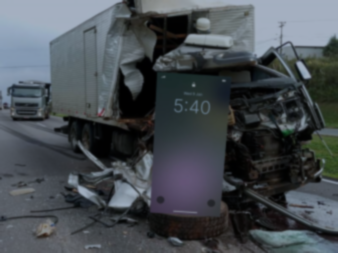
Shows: 5:40
